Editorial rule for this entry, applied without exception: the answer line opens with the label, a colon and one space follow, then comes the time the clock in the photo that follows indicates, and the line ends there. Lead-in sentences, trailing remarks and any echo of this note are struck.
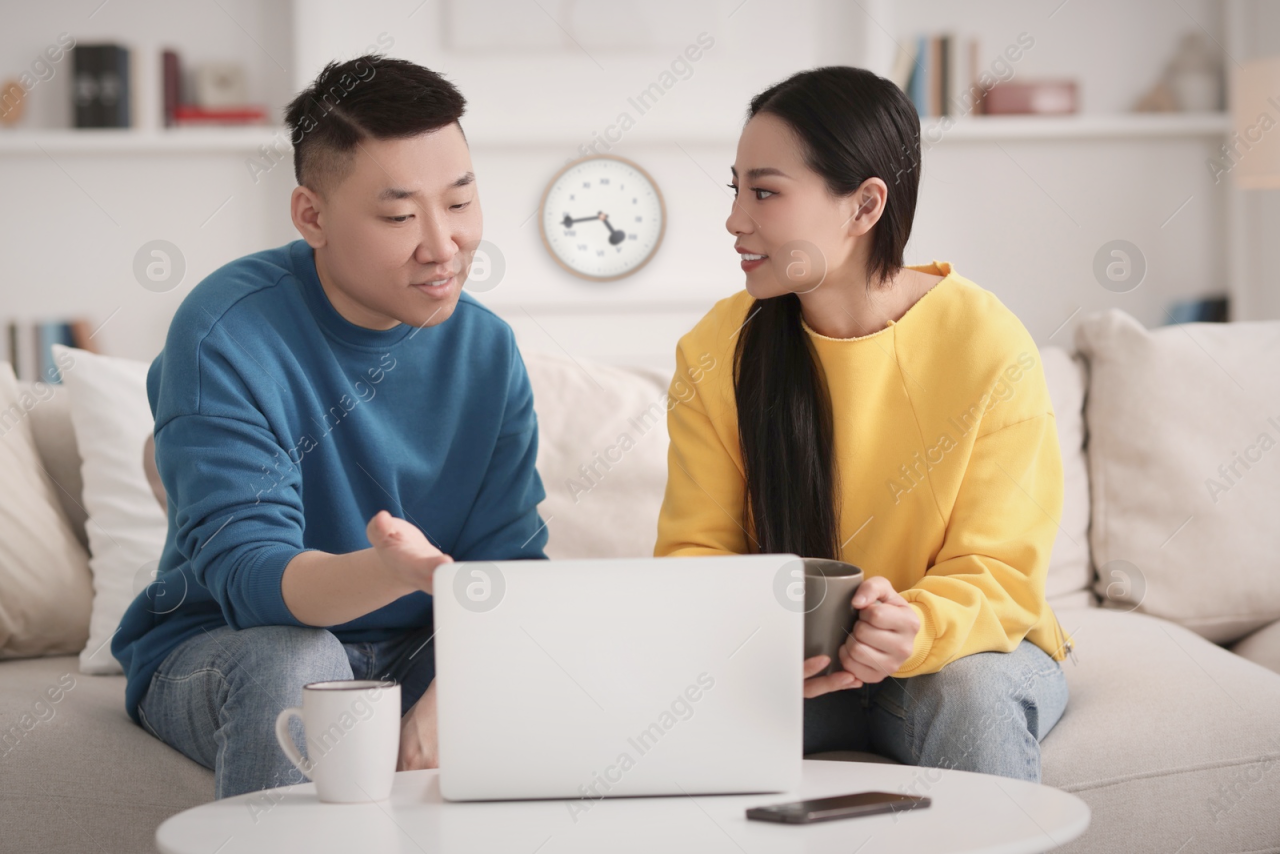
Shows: 4:43
